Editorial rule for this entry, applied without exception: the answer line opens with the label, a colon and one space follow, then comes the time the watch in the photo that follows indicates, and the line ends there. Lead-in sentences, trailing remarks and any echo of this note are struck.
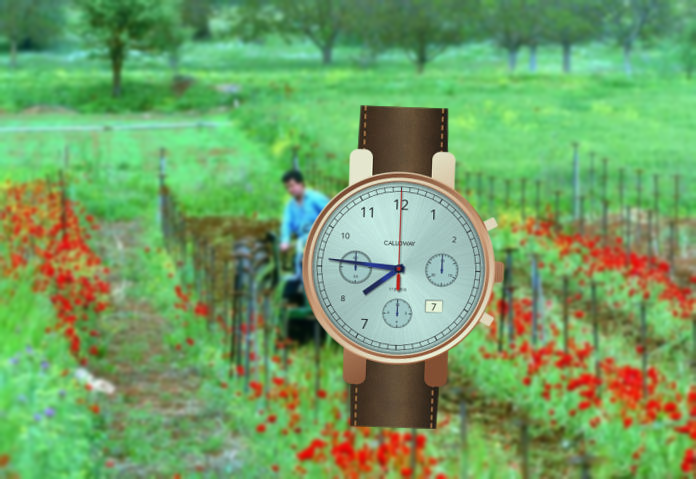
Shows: 7:46
